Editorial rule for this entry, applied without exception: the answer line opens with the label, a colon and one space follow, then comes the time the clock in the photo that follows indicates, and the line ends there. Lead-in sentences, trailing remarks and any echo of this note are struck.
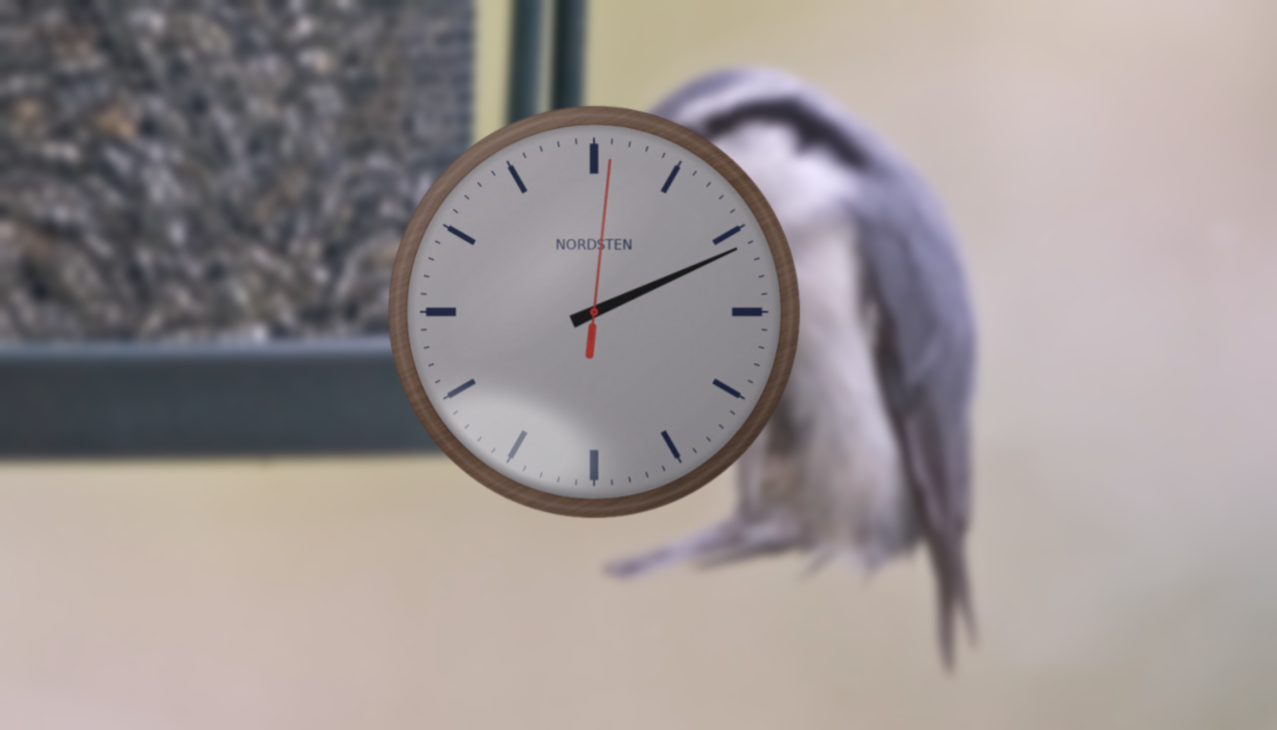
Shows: 2:11:01
